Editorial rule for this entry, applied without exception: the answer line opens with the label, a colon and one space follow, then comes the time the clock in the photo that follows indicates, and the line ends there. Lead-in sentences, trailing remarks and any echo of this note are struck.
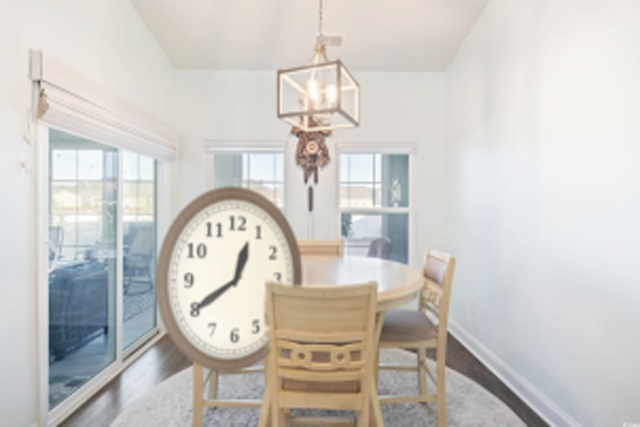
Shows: 12:40
